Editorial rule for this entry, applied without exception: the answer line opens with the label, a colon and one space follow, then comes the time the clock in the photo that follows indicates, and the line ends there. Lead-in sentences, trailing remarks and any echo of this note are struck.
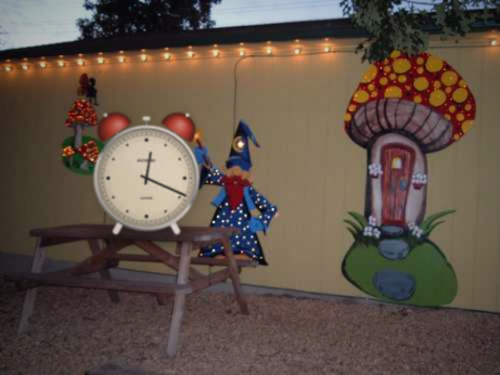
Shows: 12:19
